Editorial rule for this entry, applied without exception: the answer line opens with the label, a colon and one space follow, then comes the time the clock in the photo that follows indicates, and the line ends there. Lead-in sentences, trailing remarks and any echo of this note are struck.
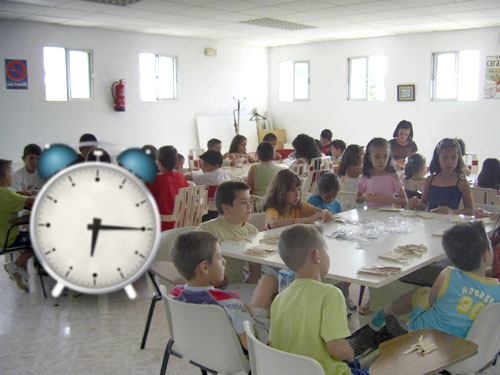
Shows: 6:15
